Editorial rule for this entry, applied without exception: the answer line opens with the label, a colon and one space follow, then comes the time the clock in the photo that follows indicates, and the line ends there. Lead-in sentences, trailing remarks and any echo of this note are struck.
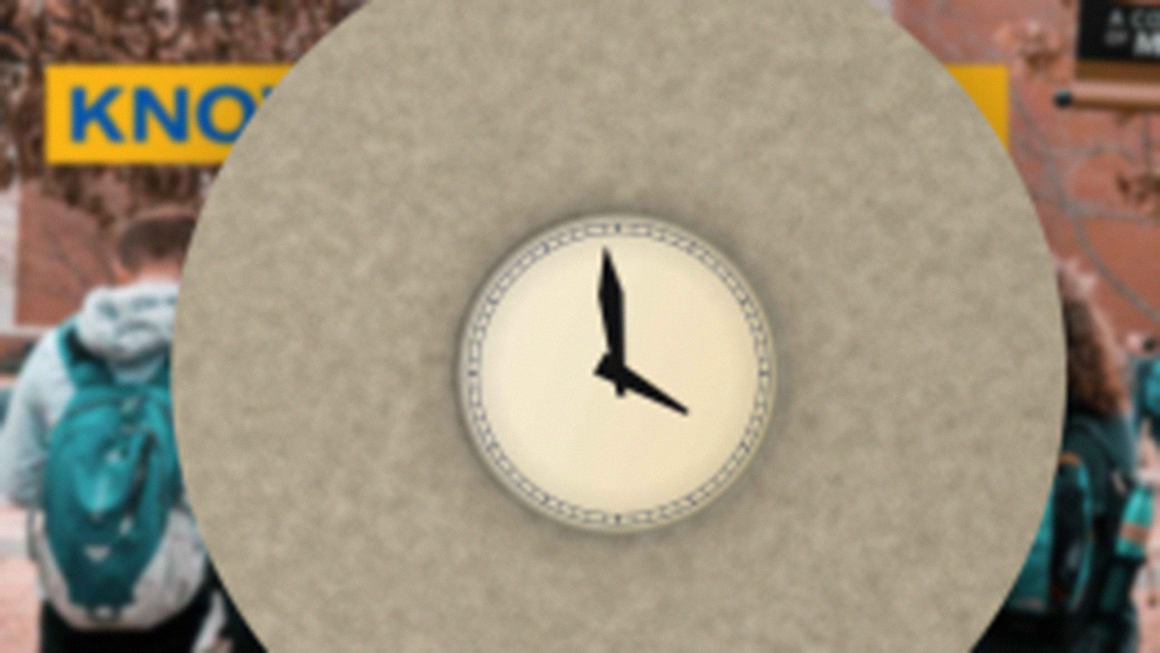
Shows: 3:59
